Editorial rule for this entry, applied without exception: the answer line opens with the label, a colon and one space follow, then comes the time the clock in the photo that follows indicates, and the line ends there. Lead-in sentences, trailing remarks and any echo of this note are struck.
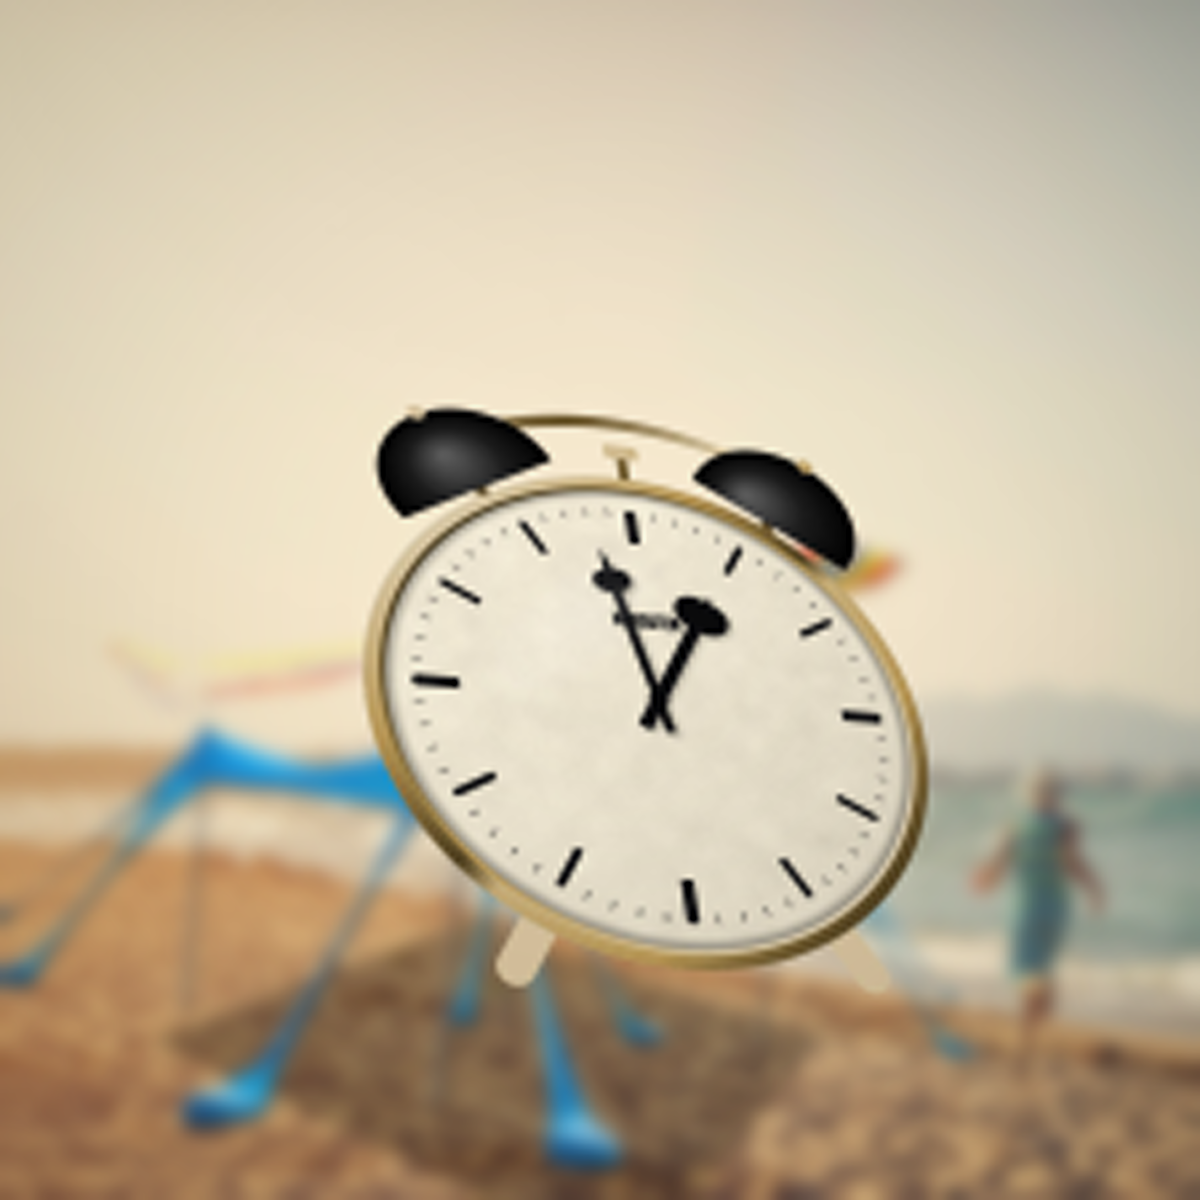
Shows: 12:58
